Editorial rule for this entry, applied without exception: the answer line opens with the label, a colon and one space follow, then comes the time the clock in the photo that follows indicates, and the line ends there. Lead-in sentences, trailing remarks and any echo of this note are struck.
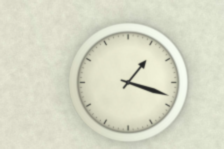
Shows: 1:18
